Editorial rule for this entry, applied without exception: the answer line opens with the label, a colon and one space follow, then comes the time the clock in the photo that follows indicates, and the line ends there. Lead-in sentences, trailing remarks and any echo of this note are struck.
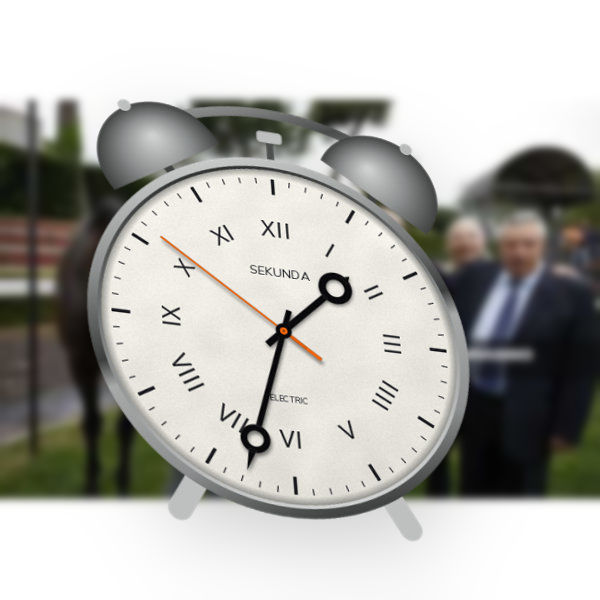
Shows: 1:32:51
